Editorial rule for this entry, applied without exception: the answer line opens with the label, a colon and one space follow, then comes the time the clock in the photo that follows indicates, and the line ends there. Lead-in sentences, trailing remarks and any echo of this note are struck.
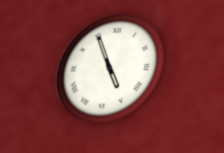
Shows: 4:55
